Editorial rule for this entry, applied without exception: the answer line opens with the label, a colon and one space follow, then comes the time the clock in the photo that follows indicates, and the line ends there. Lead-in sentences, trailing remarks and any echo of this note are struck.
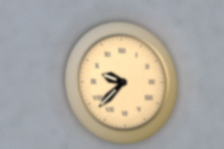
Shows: 9:38
